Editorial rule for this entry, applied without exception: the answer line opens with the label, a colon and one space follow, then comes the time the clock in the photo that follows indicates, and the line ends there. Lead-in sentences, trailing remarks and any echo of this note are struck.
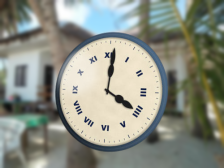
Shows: 4:01
